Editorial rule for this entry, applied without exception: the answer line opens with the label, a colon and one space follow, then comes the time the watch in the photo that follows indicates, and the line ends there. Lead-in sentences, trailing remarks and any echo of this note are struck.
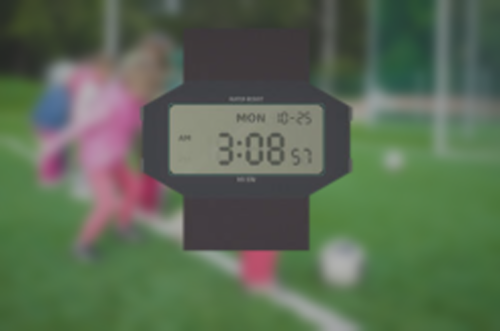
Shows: 3:08:57
